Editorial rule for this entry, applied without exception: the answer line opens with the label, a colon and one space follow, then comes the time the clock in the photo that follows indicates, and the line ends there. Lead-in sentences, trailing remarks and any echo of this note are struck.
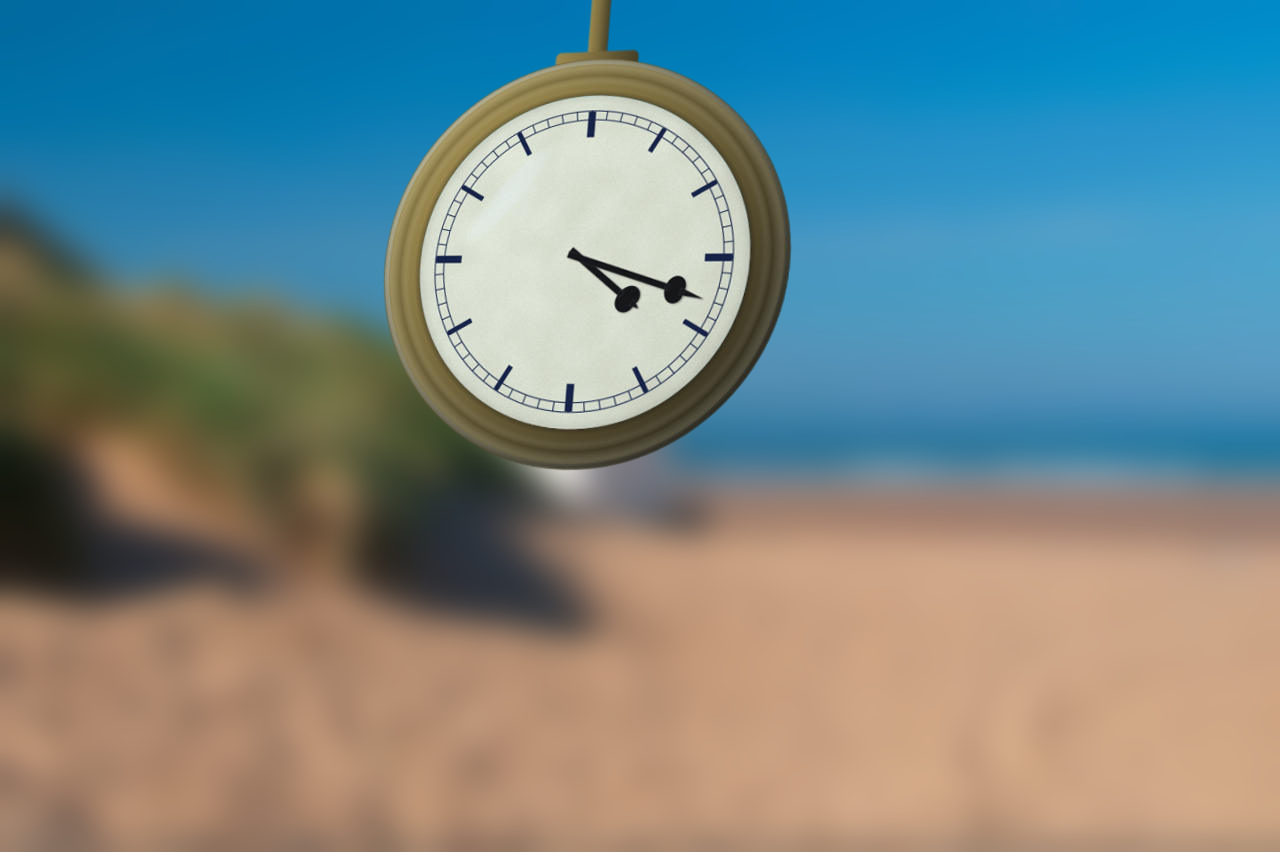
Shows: 4:18
